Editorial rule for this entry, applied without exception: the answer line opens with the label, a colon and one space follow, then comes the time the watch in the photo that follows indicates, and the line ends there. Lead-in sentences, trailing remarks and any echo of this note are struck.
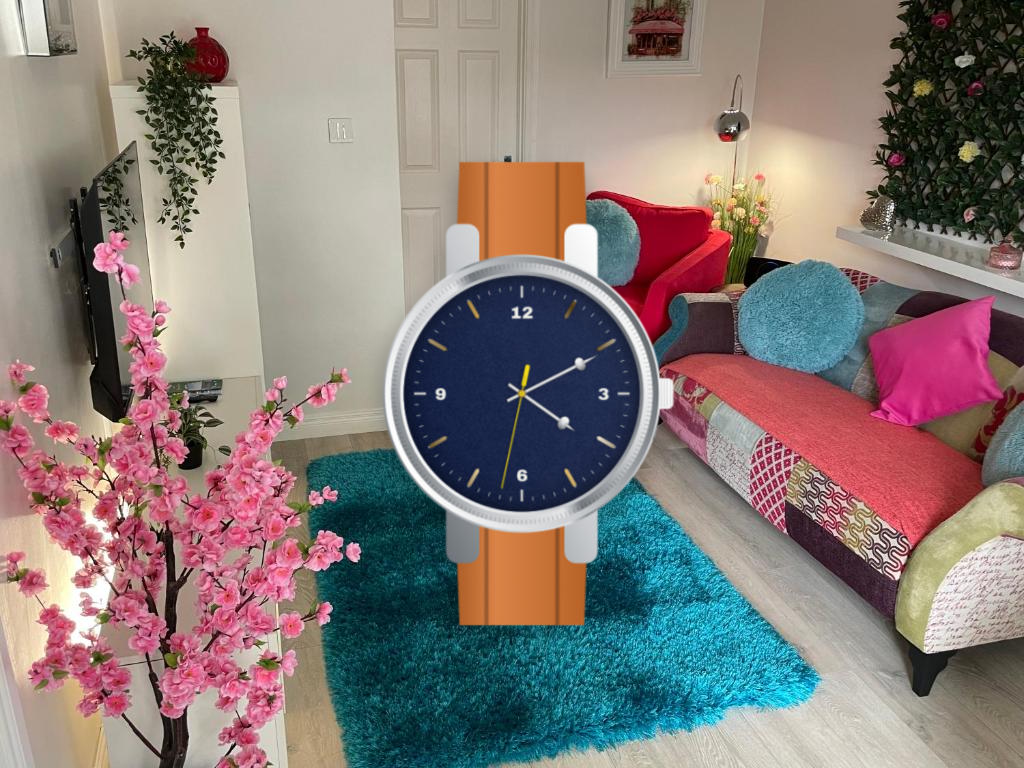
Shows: 4:10:32
